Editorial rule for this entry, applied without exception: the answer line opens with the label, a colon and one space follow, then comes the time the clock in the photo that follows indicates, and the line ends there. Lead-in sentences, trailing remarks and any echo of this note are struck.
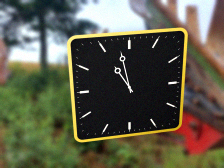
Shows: 10:58
